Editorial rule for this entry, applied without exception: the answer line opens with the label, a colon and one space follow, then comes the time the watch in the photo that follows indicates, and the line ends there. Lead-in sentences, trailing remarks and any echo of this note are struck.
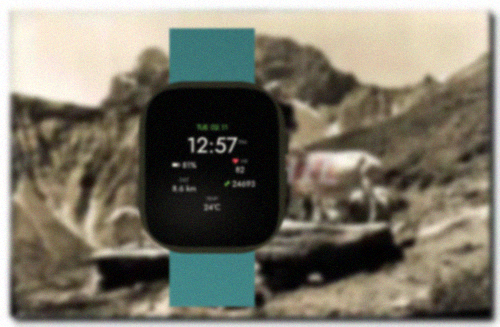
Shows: 12:57
